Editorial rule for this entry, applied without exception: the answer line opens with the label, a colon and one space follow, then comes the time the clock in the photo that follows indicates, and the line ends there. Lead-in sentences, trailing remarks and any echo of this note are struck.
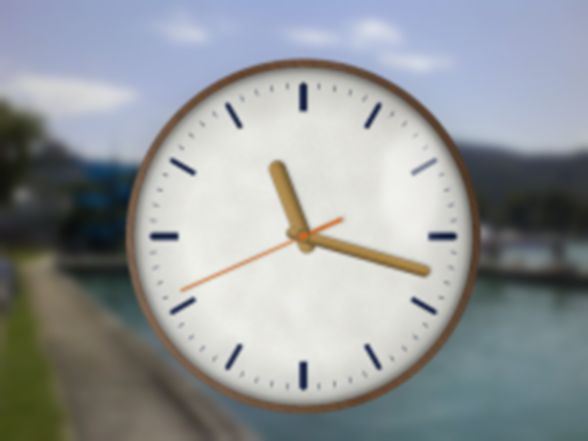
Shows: 11:17:41
